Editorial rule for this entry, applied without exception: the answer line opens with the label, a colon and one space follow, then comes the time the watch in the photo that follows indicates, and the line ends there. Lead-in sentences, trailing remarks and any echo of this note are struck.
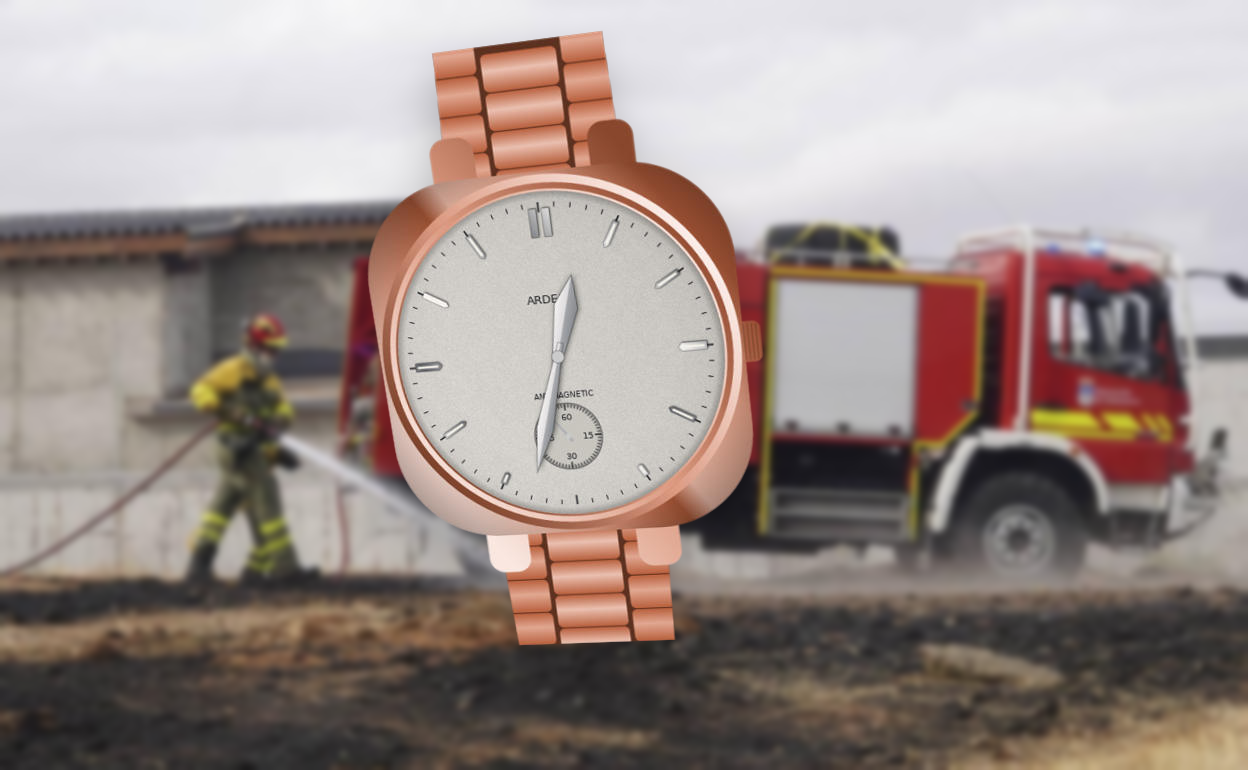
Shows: 12:32:54
